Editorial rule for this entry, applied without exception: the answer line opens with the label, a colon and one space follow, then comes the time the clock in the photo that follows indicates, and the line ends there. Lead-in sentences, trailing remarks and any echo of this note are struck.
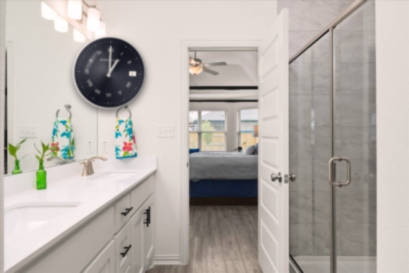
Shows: 1:00
